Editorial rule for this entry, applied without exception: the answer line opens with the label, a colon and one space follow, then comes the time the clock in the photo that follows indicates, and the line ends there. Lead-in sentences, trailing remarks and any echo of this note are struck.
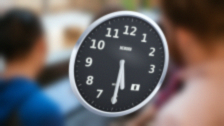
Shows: 5:30
